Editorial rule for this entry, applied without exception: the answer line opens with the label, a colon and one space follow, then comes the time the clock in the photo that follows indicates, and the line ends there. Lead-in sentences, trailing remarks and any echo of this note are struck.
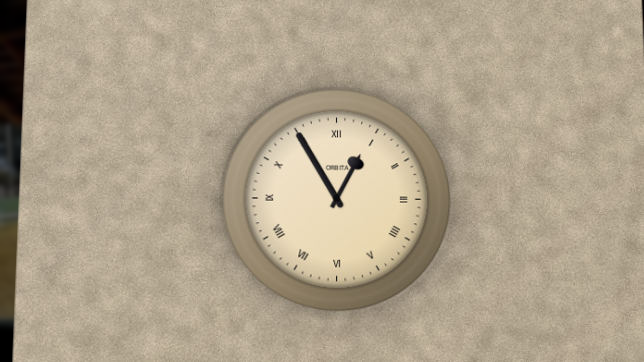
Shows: 12:55
